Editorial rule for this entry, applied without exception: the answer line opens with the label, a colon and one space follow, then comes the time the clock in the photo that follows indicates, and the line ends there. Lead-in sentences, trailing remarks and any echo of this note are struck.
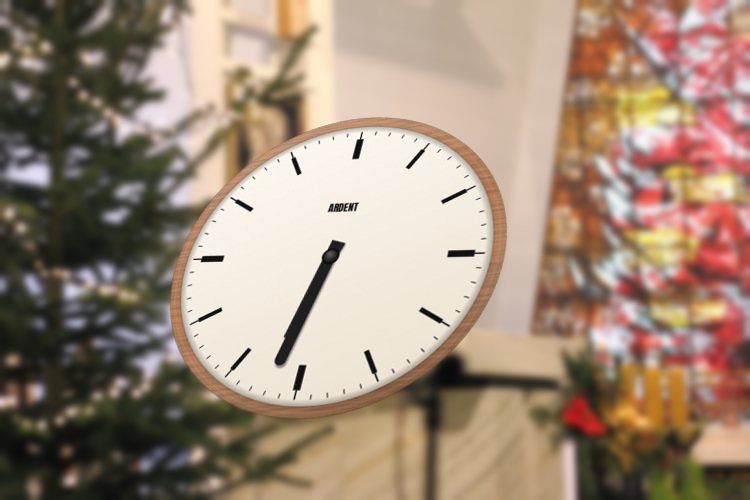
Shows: 6:32
